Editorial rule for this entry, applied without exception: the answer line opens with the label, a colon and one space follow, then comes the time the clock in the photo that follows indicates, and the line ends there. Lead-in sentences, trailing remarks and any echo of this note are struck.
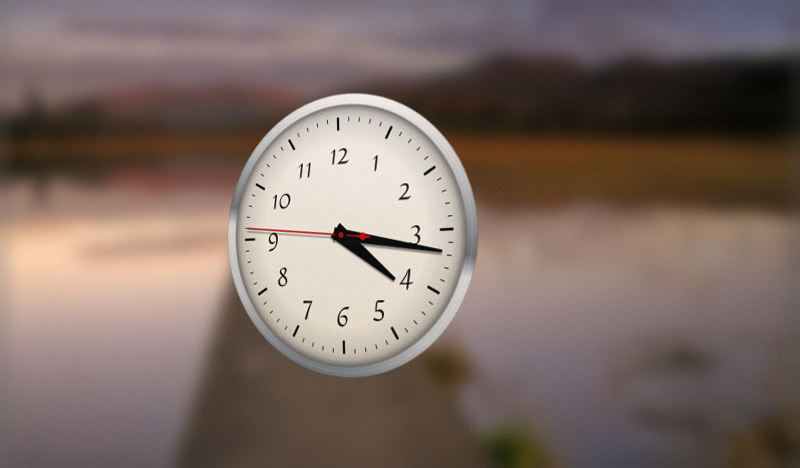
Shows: 4:16:46
